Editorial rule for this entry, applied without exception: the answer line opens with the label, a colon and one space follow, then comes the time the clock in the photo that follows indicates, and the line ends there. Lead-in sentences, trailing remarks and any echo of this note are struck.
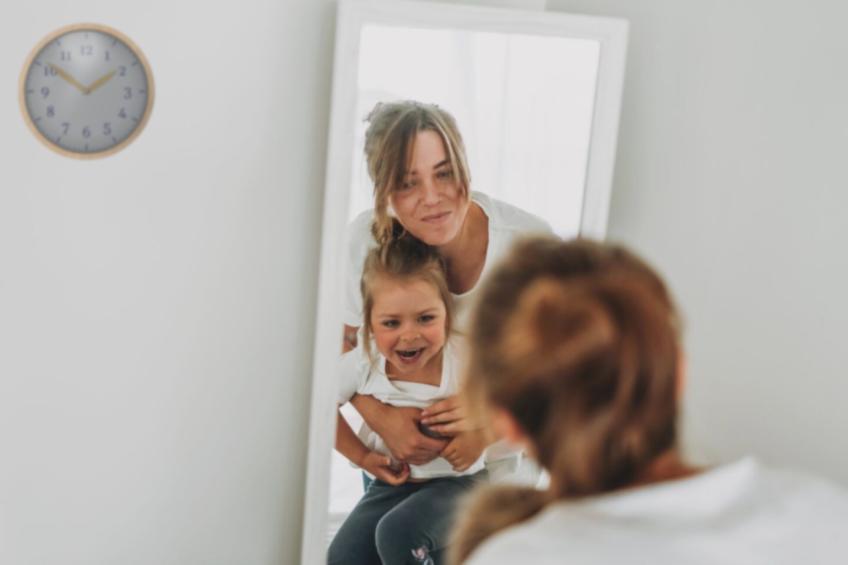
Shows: 1:51
